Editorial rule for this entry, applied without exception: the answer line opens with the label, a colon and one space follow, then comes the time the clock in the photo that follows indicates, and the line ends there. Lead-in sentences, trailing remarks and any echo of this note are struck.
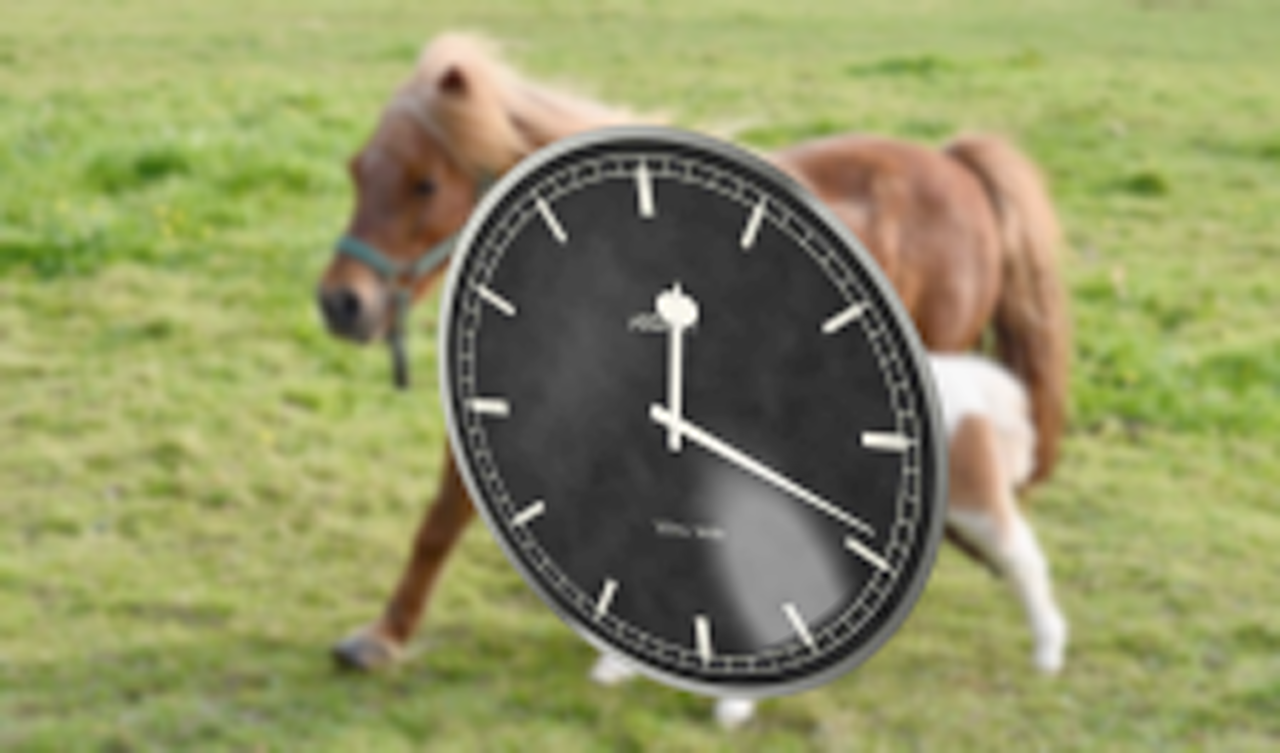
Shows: 12:19
